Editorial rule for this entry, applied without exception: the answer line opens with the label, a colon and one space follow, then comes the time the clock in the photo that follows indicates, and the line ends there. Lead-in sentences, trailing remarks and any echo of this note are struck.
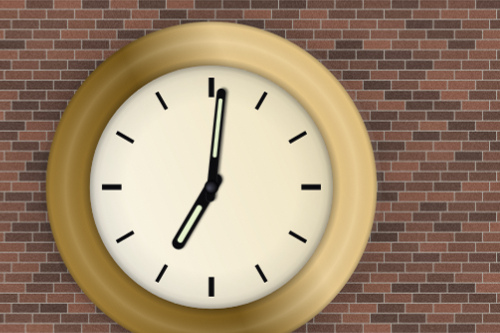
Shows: 7:01
